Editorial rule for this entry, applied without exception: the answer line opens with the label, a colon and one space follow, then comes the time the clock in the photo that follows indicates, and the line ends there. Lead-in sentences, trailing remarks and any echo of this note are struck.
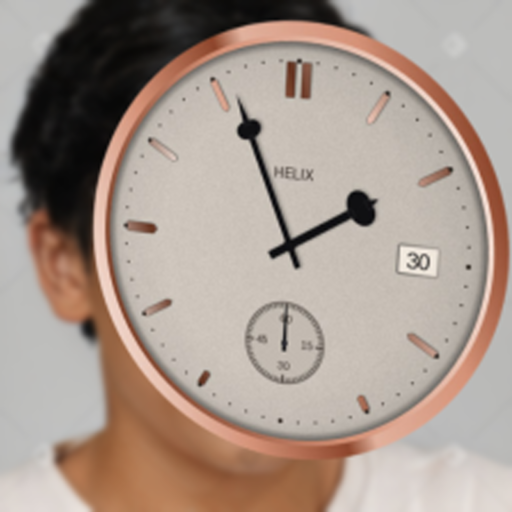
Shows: 1:56
